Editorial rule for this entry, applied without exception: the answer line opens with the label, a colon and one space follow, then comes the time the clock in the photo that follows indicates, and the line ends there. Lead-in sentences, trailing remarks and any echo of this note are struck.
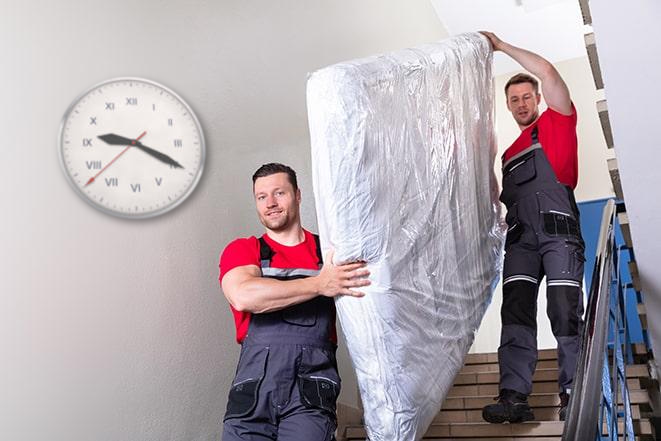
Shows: 9:19:38
